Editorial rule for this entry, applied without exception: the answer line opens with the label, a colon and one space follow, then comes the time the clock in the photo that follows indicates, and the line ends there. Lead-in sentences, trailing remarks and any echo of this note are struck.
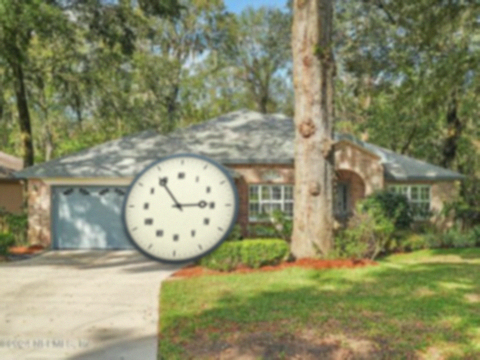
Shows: 2:54
